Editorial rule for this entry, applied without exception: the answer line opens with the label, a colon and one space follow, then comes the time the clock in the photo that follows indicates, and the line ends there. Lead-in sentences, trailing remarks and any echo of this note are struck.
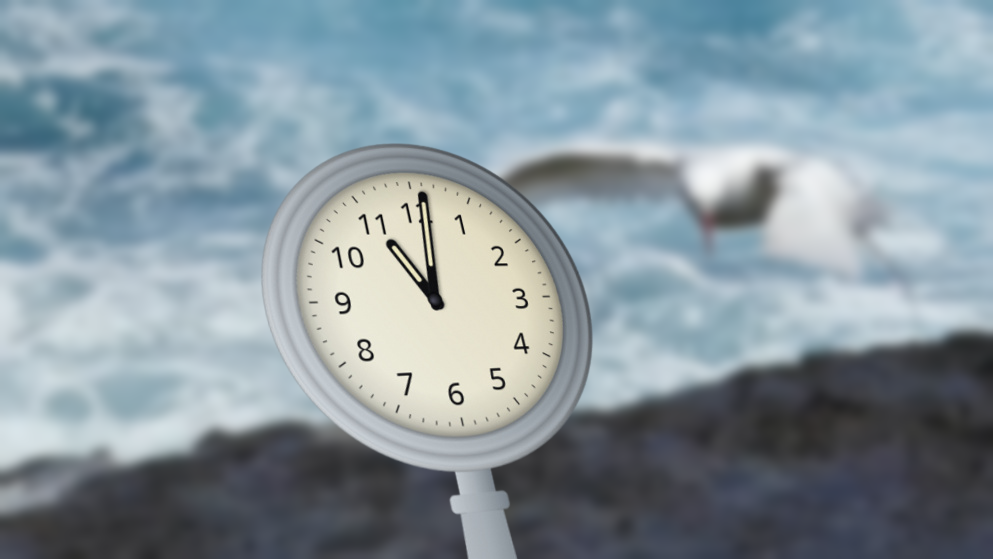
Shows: 11:01
